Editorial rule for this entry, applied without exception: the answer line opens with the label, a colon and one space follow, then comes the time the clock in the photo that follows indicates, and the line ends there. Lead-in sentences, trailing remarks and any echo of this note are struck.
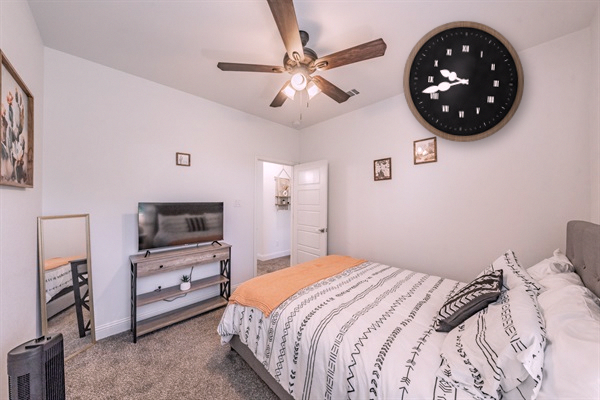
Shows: 9:42
